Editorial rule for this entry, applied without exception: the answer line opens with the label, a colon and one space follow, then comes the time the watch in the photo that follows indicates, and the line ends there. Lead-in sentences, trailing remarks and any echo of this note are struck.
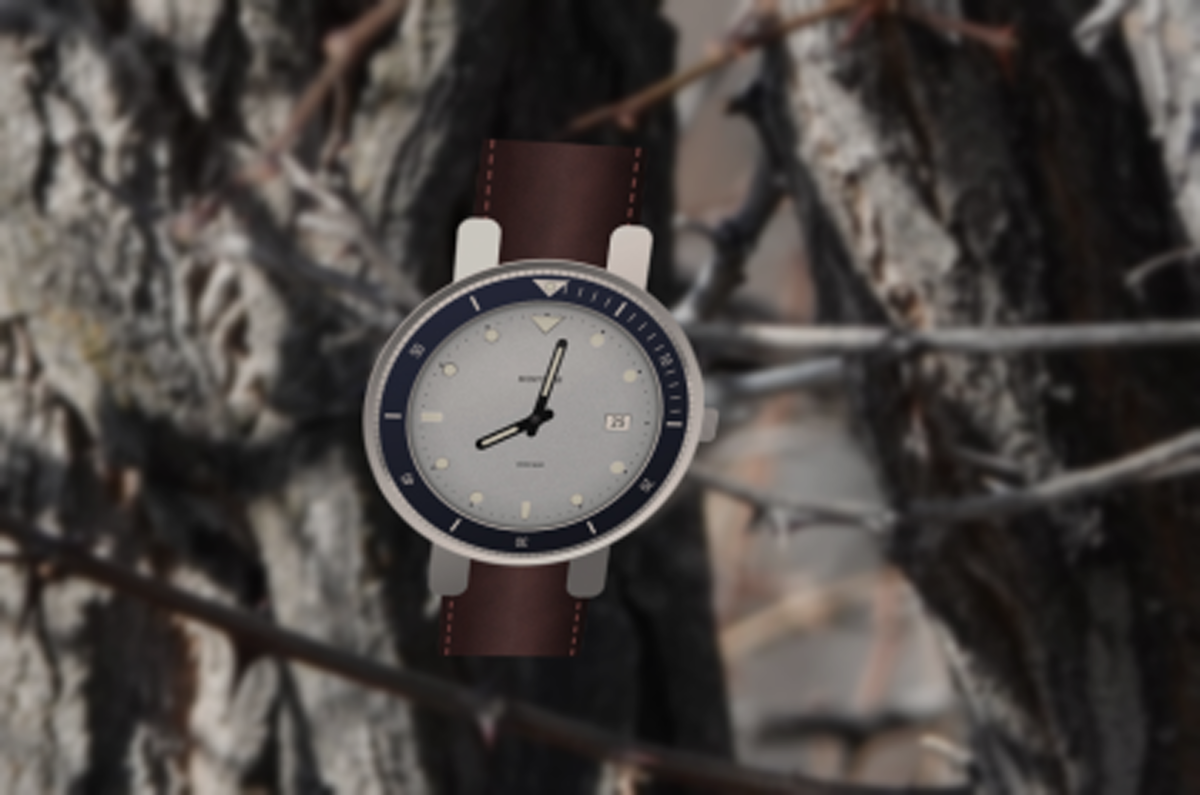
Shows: 8:02
